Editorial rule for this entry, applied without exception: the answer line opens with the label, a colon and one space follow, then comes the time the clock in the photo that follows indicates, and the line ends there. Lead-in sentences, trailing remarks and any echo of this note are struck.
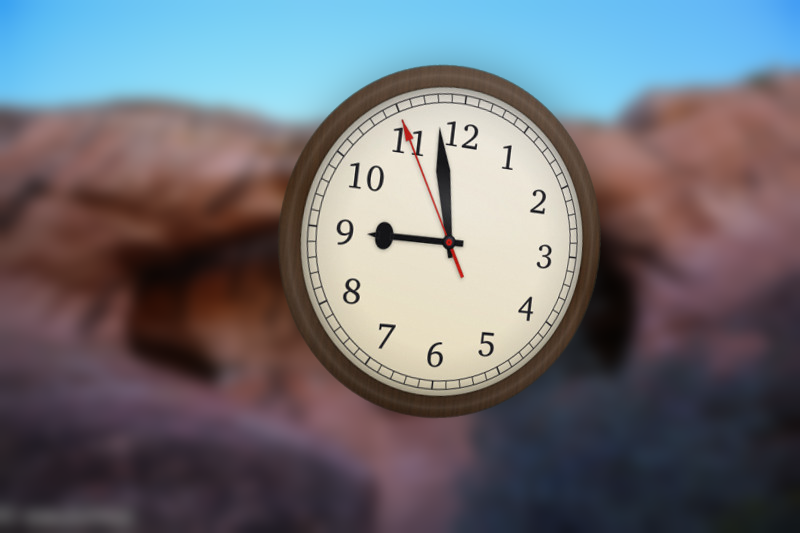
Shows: 8:57:55
